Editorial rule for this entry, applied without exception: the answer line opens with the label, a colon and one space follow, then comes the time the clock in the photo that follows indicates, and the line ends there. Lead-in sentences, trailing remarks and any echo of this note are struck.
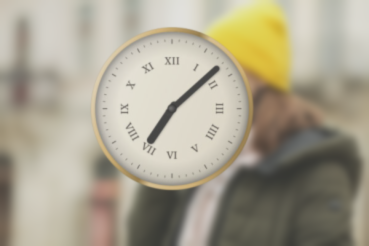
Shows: 7:08
